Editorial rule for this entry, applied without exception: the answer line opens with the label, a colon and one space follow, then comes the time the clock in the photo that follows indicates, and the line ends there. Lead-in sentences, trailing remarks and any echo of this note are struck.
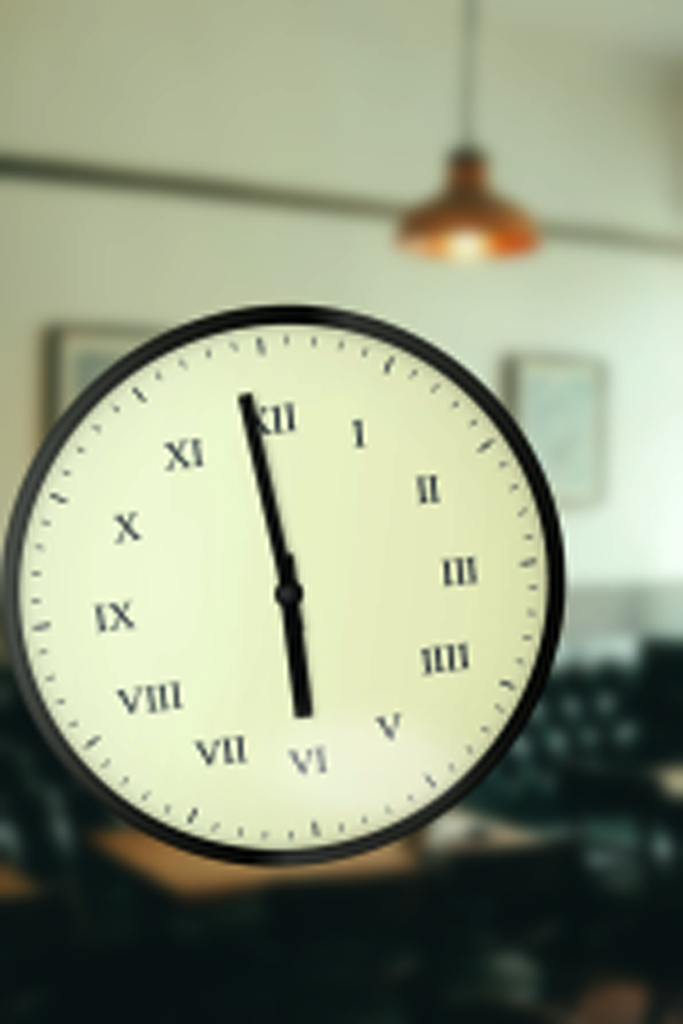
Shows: 5:59
